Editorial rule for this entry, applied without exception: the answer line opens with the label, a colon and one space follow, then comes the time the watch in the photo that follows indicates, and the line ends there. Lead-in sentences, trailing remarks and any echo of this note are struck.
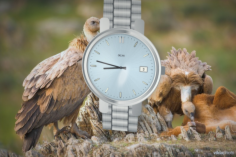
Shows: 8:47
